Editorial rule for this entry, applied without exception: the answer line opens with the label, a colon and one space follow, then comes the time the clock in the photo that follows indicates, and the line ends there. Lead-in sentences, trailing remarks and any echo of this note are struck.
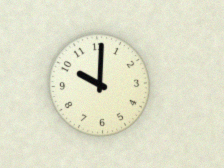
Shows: 10:01
